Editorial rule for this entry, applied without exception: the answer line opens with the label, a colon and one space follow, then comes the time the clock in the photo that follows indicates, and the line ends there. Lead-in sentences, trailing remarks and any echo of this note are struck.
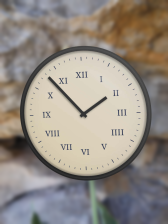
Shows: 1:53
